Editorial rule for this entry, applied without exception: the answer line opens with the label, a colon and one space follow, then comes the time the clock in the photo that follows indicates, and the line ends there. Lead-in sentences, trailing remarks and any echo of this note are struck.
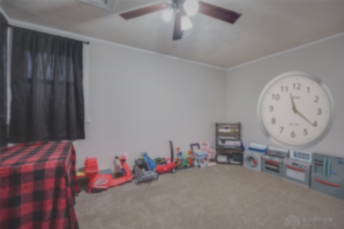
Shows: 11:21
